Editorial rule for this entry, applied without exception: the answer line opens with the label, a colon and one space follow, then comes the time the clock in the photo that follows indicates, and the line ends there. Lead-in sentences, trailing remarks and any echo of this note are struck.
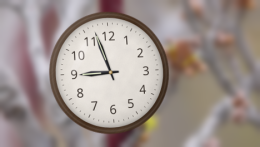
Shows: 8:57
